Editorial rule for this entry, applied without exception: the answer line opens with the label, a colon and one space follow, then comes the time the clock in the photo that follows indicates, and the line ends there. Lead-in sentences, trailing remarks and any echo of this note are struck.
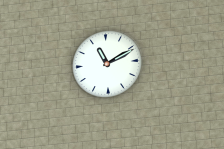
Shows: 11:11
